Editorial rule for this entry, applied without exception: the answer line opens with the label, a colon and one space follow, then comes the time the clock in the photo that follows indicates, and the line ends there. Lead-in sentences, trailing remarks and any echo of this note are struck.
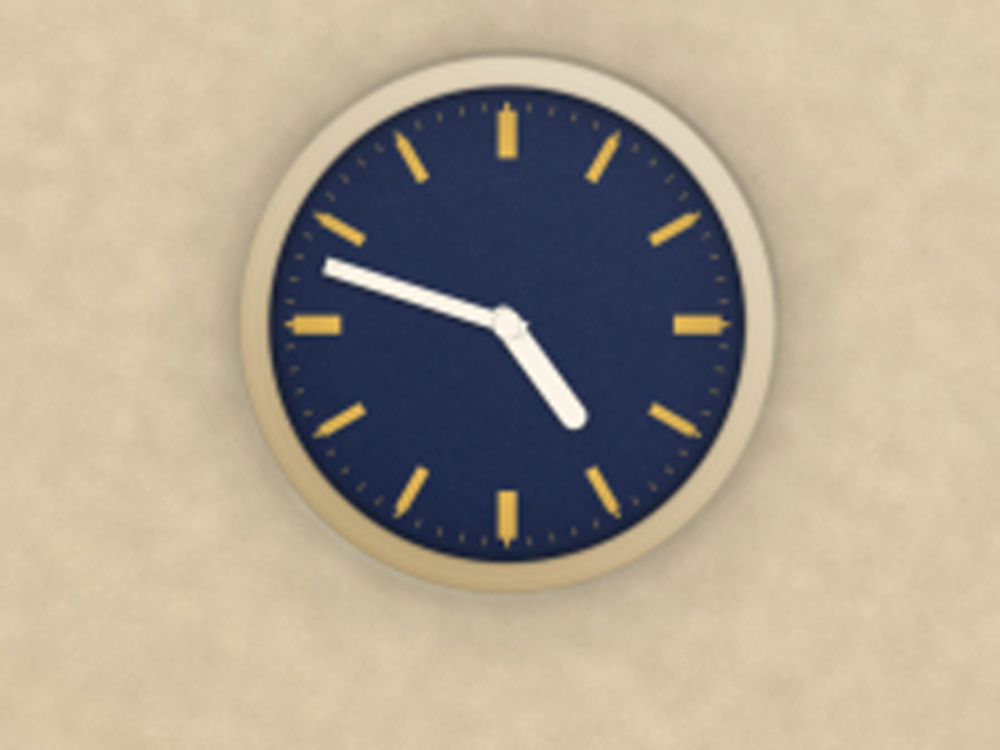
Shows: 4:48
